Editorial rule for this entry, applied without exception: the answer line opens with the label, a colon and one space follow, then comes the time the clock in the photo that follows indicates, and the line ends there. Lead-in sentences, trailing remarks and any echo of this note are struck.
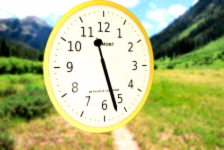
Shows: 11:27
